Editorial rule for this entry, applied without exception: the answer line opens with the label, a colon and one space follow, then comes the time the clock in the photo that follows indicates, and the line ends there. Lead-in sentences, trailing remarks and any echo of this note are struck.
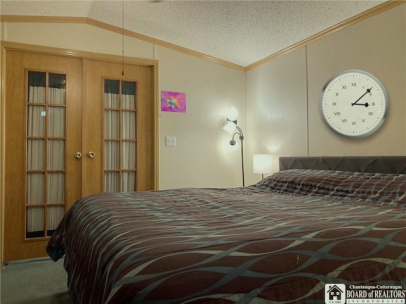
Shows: 3:08
